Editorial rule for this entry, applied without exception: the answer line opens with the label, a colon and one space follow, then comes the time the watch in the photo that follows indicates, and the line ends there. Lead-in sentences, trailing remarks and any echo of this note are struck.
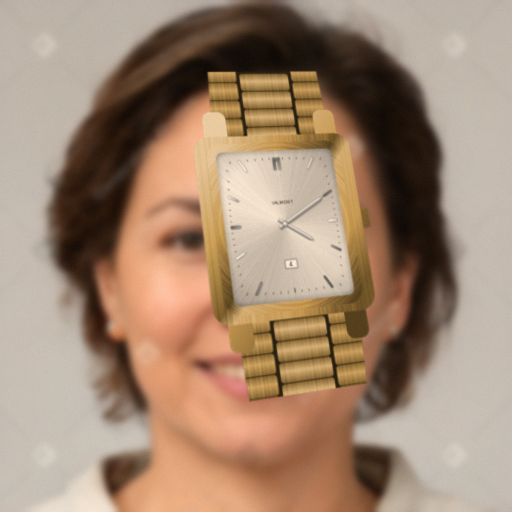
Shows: 4:10
